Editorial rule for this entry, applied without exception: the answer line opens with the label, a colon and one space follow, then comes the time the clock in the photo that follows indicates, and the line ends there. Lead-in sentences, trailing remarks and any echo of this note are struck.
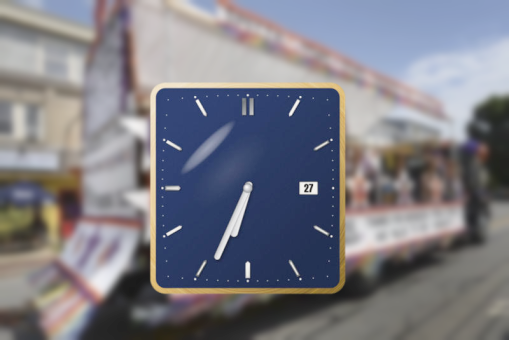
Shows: 6:34
